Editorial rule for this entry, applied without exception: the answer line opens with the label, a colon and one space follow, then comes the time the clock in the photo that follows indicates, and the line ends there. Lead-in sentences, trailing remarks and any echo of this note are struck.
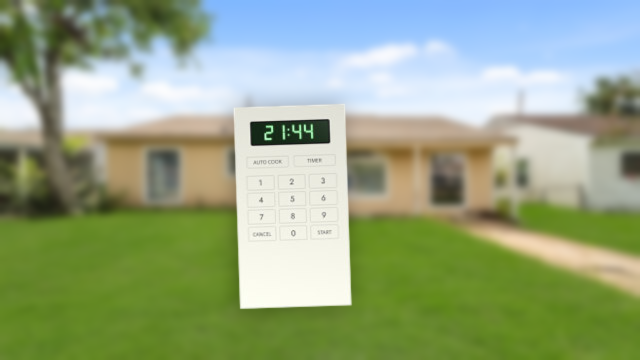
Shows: 21:44
